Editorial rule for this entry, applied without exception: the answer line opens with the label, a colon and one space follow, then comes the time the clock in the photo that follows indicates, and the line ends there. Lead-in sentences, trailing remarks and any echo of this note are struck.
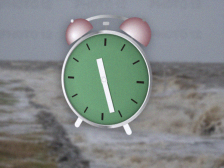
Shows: 11:27
